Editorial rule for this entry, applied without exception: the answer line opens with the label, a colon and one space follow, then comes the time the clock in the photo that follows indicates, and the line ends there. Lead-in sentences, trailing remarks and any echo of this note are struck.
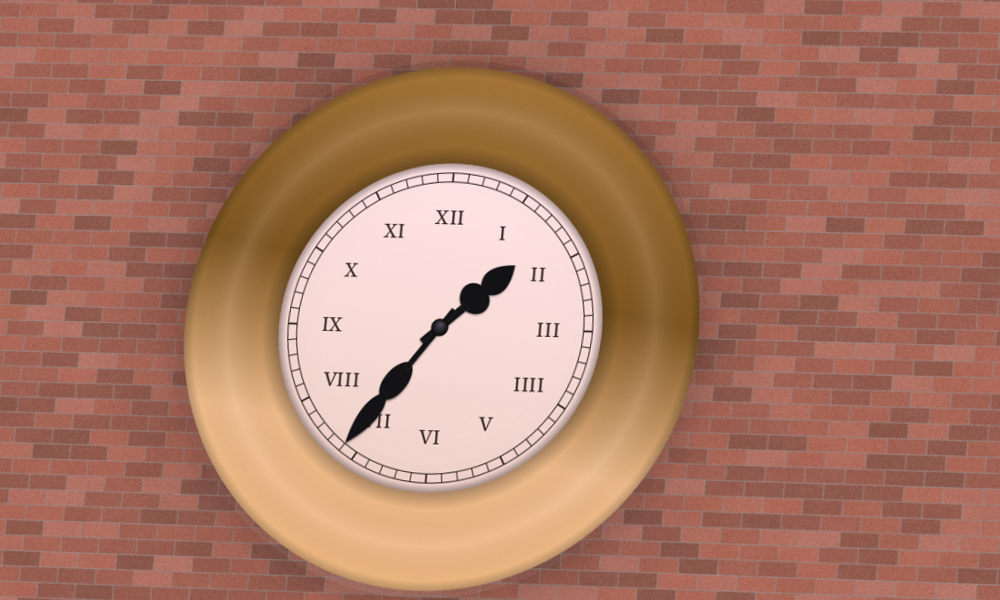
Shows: 1:36
